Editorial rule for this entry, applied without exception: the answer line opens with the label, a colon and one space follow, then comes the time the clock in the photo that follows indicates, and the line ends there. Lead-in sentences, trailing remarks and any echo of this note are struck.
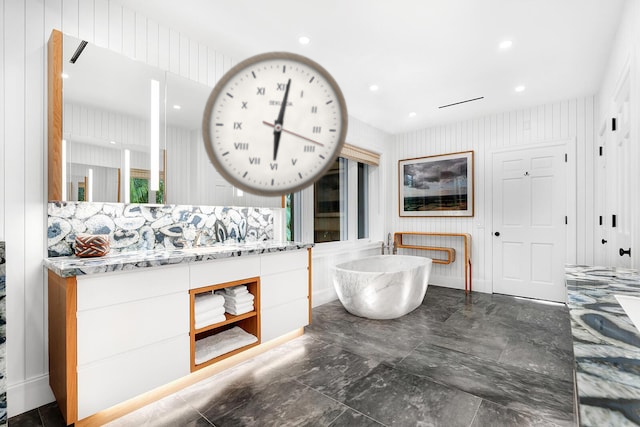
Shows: 6:01:18
